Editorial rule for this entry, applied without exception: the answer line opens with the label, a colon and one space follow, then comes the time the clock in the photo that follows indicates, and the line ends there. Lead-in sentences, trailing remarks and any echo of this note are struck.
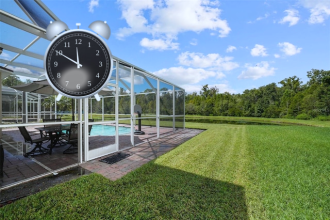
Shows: 11:50
